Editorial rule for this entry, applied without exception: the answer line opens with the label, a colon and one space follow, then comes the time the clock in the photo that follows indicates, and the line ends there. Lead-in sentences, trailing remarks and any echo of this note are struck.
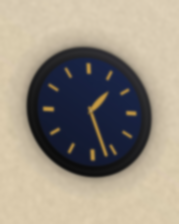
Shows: 1:27
